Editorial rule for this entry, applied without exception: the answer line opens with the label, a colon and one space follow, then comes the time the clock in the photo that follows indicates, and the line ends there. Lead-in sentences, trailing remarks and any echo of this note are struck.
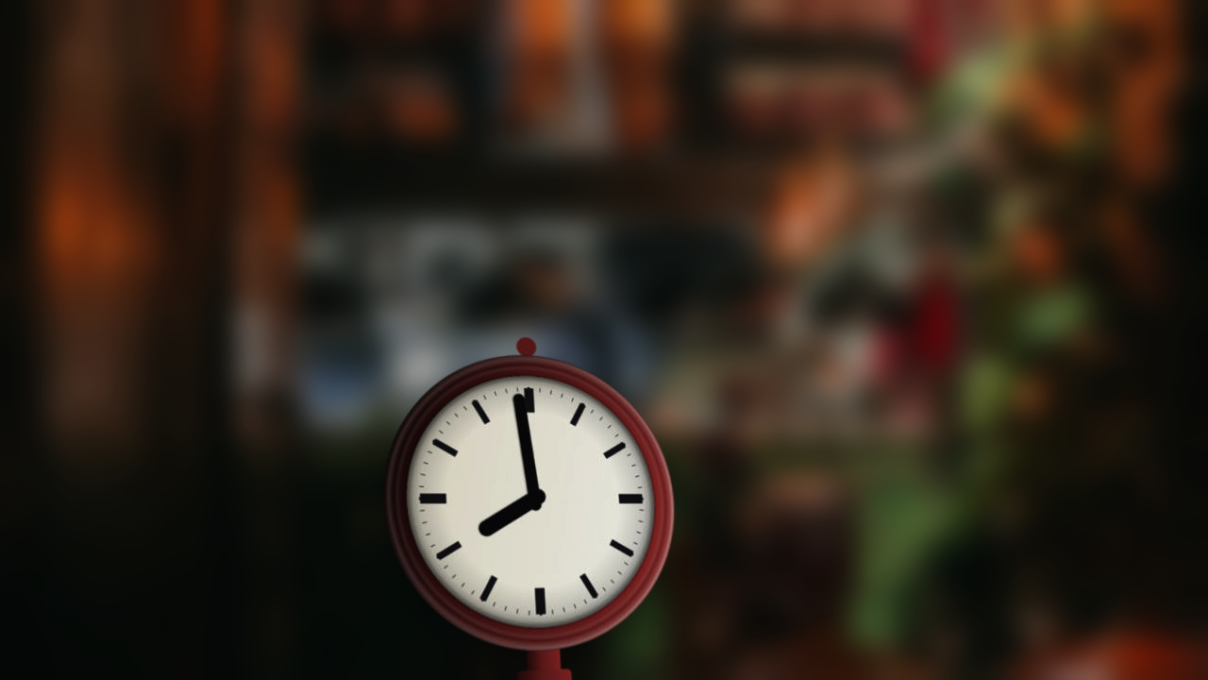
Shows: 7:59
